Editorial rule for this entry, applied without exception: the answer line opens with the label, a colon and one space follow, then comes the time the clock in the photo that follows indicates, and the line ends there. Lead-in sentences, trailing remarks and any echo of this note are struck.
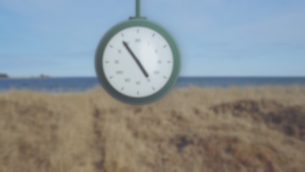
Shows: 4:54
